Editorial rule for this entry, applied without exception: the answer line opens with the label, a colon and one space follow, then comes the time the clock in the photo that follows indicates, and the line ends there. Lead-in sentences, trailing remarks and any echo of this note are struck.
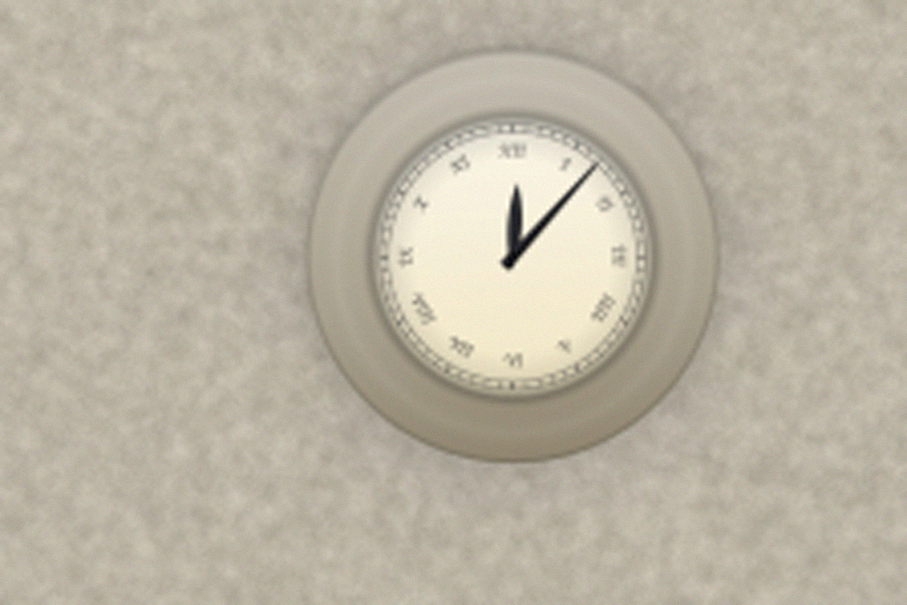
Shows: 12:07
